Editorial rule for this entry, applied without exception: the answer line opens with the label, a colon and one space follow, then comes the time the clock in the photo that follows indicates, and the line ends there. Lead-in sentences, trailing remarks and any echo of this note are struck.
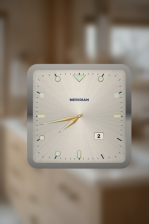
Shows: 7:43
